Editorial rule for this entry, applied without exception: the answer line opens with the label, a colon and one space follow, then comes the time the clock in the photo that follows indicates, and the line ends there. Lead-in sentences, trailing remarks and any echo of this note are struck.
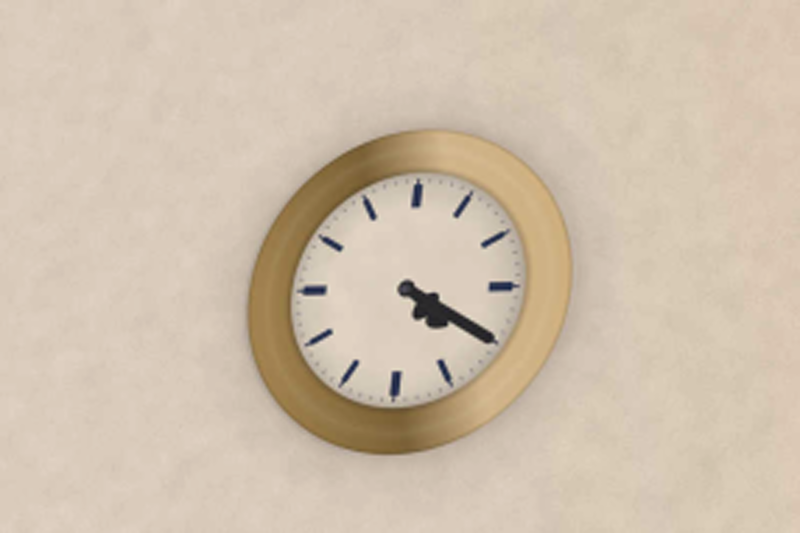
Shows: 4:20
